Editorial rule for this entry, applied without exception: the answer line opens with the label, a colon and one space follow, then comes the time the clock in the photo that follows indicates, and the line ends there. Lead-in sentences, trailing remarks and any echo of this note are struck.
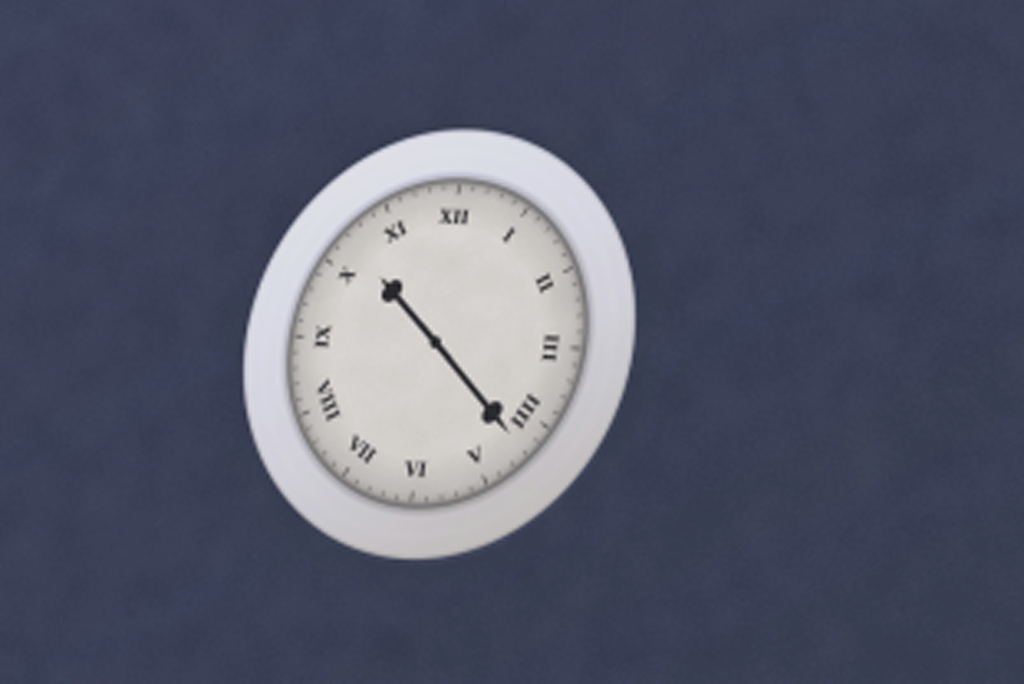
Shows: 10:22
